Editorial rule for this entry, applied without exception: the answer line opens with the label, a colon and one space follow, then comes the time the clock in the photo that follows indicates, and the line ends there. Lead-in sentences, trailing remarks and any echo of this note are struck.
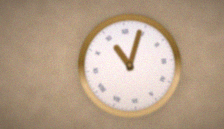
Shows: 11:04
